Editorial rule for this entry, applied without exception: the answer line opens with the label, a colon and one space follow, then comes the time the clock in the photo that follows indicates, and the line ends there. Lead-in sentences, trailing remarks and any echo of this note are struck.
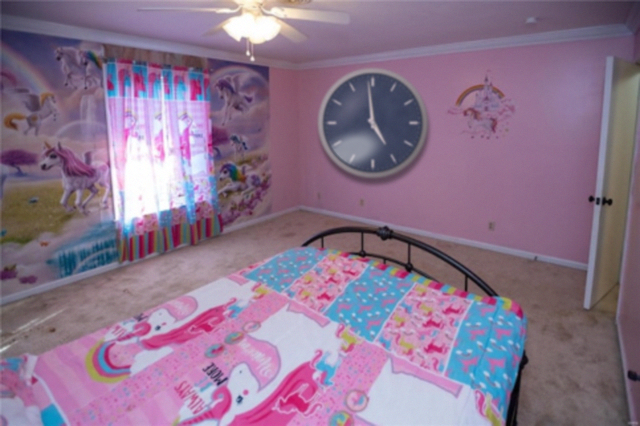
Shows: 4:59
